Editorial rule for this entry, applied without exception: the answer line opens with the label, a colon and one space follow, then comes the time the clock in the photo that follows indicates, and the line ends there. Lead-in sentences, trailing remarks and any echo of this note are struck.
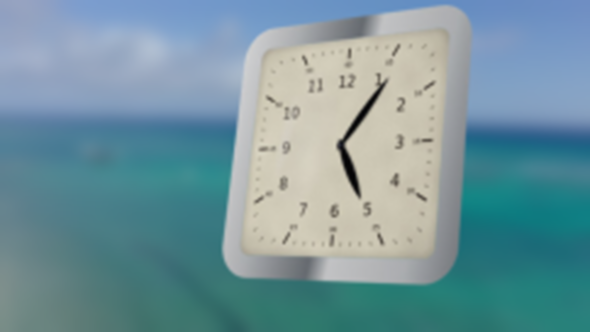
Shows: 5:06
